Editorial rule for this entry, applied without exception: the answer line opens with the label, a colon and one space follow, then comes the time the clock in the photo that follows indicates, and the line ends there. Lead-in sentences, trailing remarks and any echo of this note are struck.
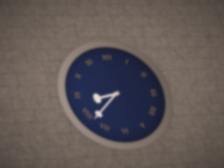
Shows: 8:38
